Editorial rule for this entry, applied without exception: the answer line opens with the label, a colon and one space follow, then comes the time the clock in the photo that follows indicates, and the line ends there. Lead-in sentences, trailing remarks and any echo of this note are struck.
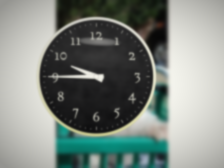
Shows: 9:45
